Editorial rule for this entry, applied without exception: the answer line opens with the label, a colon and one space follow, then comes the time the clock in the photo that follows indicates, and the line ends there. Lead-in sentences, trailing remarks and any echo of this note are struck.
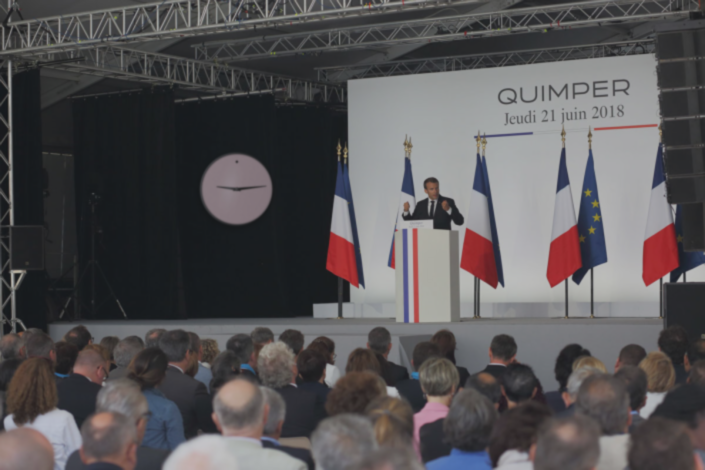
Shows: 9:14
